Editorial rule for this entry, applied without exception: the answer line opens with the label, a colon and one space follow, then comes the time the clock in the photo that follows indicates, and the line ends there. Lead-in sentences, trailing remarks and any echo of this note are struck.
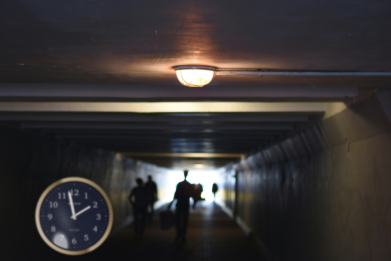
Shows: 1:58
